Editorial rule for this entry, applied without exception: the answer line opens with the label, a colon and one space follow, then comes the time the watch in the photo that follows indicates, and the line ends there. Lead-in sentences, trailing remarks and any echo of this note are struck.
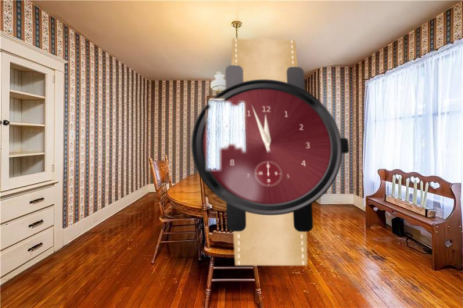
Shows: 11:57
